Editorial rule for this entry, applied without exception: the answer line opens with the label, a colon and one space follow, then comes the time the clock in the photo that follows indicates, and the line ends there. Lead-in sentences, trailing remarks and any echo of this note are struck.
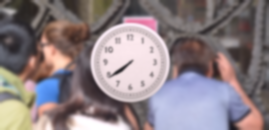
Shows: 7:39
